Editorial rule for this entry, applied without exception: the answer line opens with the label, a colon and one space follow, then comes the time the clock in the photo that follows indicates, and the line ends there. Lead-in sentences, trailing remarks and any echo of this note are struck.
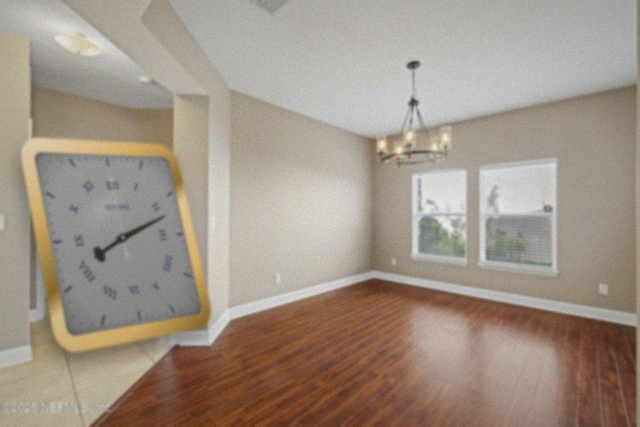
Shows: 8:12:00
